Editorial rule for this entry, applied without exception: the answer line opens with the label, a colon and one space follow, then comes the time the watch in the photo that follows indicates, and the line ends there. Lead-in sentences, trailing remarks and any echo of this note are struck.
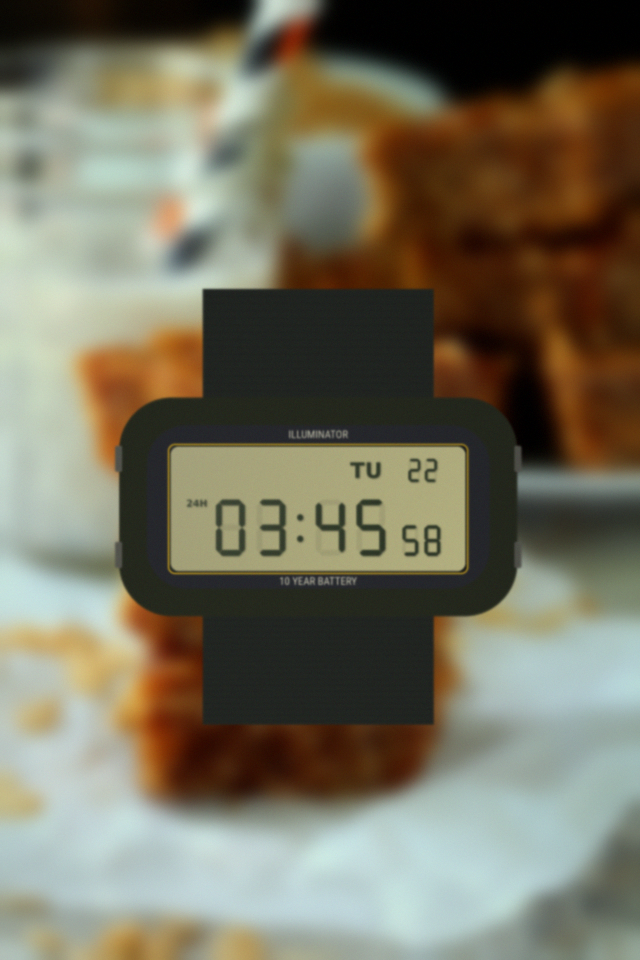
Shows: 3:45:58
